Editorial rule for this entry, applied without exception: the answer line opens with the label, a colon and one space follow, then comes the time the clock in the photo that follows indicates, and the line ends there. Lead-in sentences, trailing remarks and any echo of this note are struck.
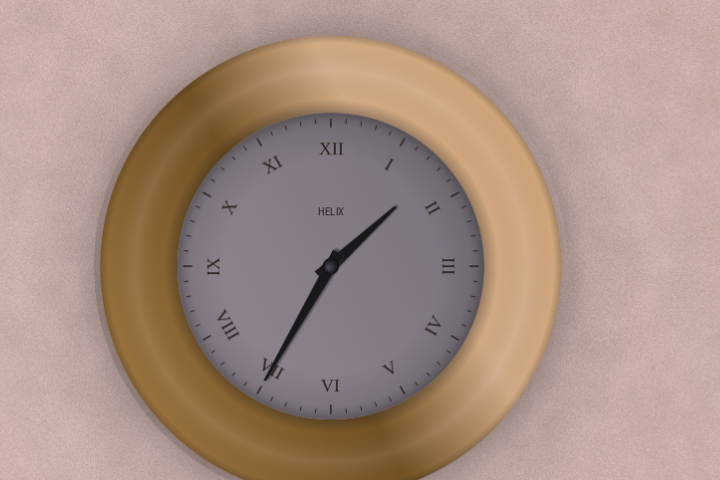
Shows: 1:35
